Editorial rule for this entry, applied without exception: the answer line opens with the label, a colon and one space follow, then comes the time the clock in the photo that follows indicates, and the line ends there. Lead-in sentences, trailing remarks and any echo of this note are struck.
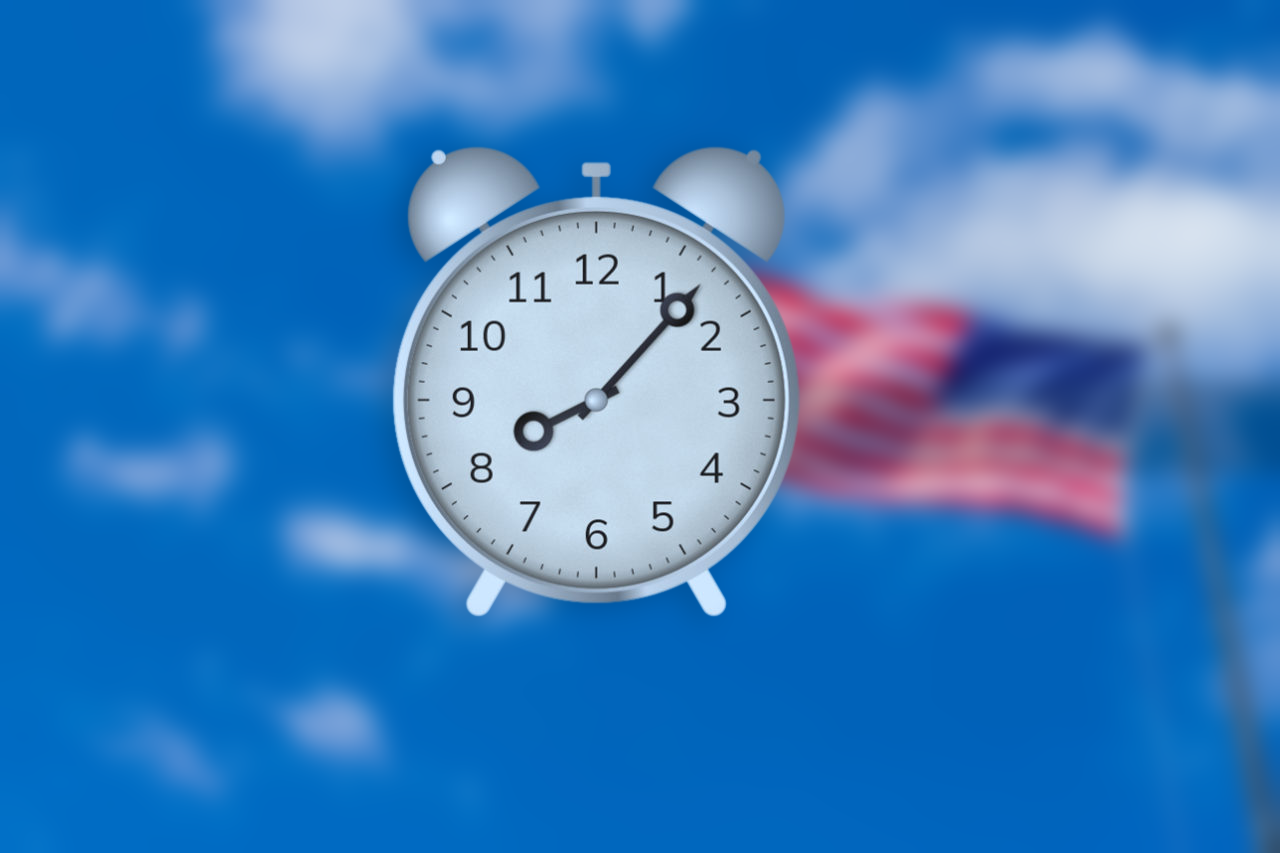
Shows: 8:07
